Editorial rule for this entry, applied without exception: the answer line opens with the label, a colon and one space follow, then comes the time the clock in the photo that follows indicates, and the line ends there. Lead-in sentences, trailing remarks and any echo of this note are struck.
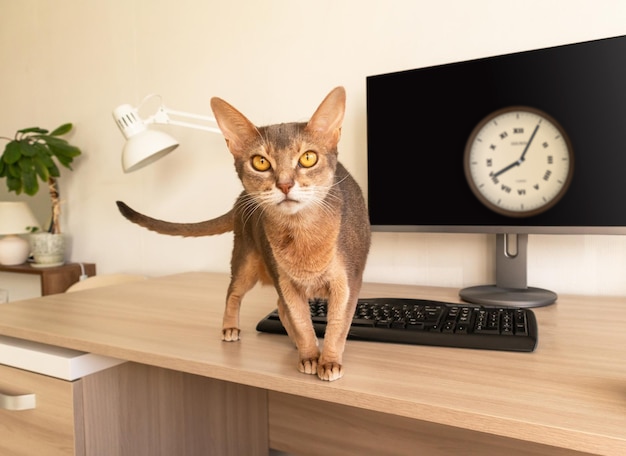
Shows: 8:05
